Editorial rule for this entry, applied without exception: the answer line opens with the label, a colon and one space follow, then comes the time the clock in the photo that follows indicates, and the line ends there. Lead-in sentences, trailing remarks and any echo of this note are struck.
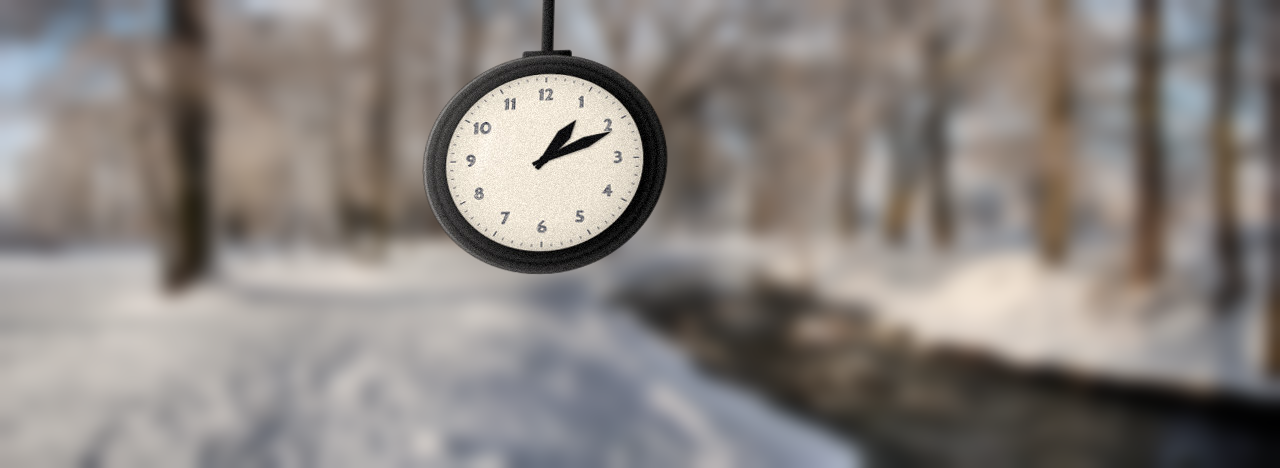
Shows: 1:11
